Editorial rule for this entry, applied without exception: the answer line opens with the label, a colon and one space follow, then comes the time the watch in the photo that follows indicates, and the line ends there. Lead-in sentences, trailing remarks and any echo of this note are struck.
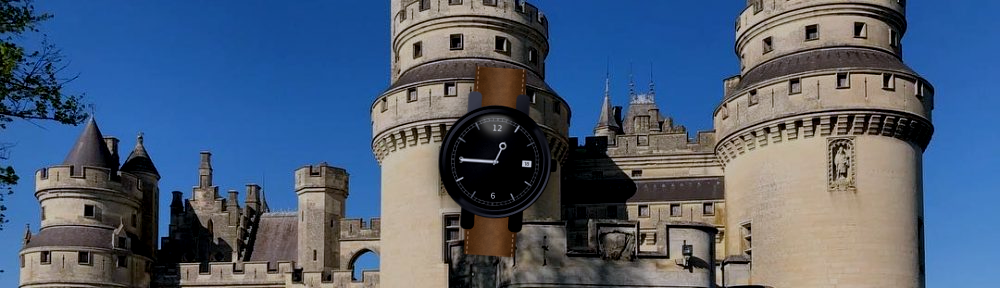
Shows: 12:45
